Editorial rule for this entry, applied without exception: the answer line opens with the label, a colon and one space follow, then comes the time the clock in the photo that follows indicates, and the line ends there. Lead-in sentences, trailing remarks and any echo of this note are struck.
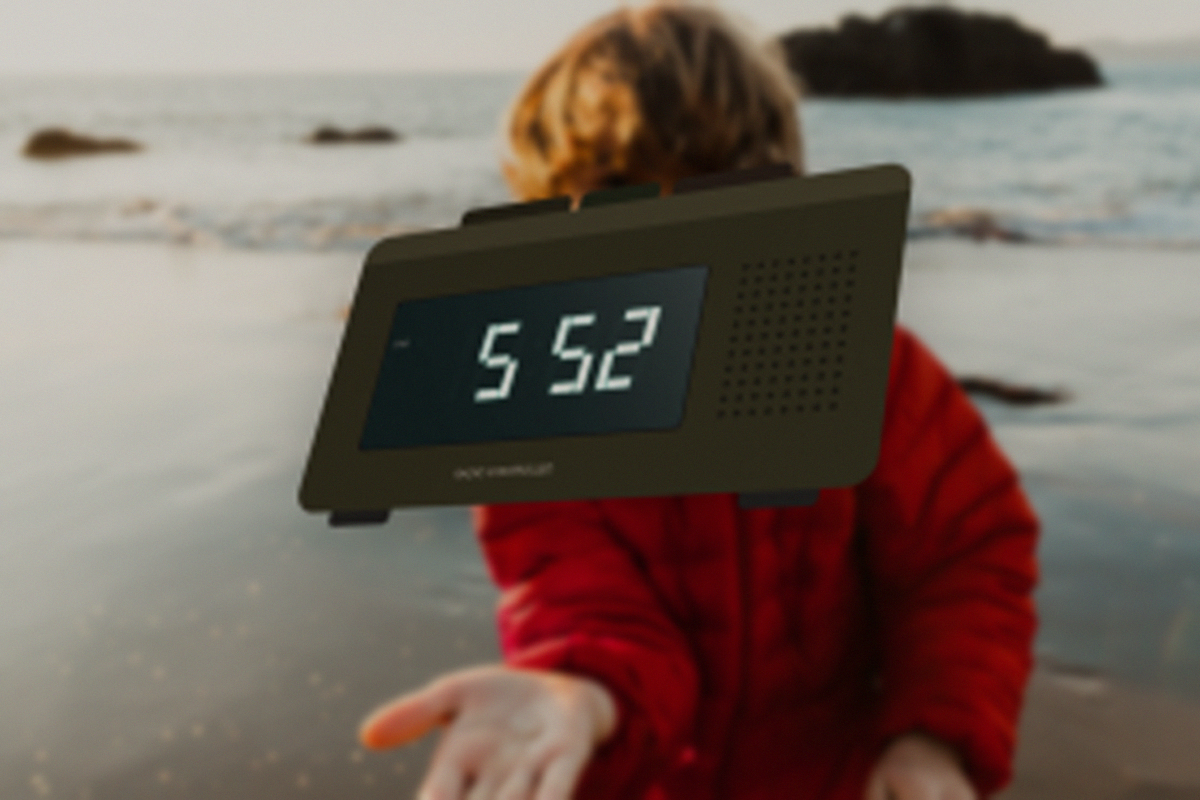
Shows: 5:52
